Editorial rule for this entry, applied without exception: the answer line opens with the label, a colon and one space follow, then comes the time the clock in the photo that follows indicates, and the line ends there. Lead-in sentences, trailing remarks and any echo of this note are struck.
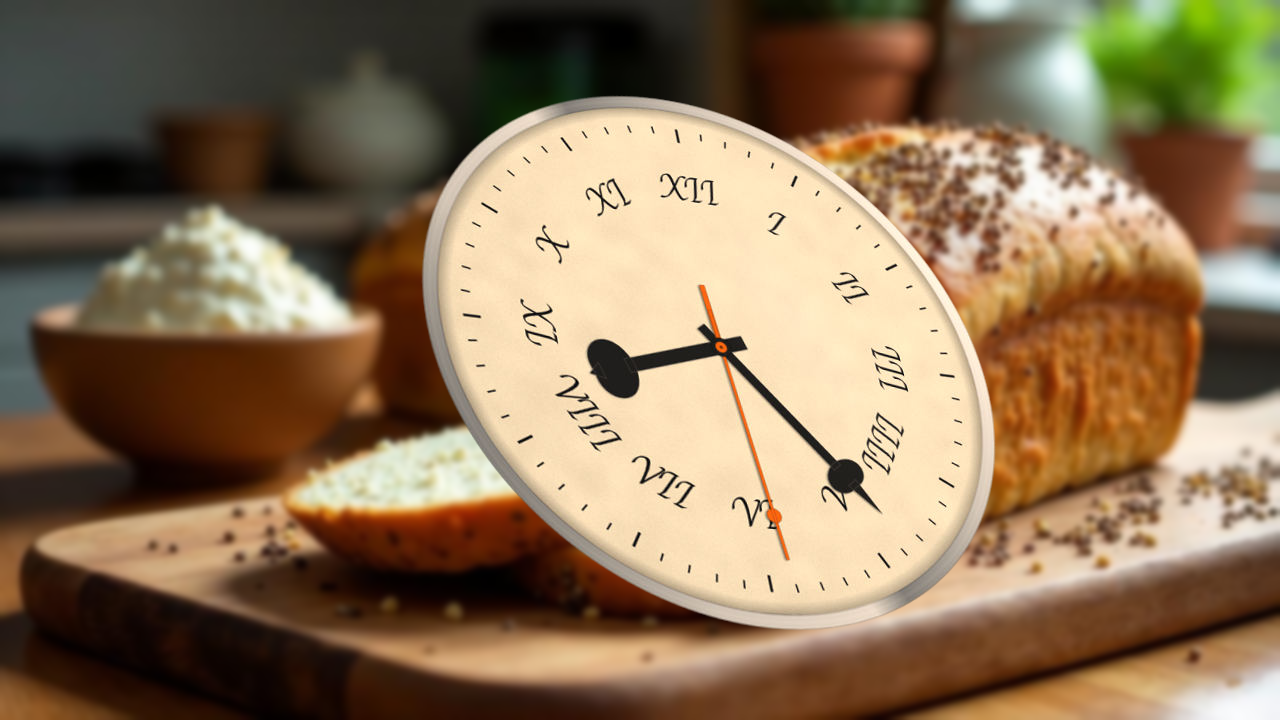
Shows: 8:23:29
